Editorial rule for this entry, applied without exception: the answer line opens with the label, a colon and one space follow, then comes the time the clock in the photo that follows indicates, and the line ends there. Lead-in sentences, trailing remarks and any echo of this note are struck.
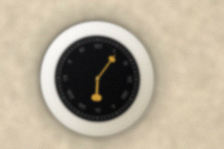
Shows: 6:06
